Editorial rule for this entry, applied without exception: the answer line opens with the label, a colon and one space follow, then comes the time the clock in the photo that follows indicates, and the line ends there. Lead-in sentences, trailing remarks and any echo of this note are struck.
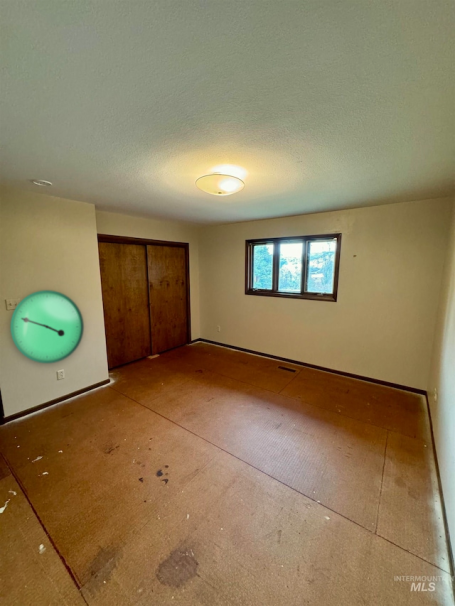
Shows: 3:48
